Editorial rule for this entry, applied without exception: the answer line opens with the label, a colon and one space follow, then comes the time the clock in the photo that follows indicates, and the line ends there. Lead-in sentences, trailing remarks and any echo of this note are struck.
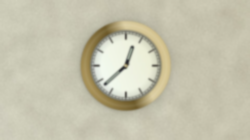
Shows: 12:38
